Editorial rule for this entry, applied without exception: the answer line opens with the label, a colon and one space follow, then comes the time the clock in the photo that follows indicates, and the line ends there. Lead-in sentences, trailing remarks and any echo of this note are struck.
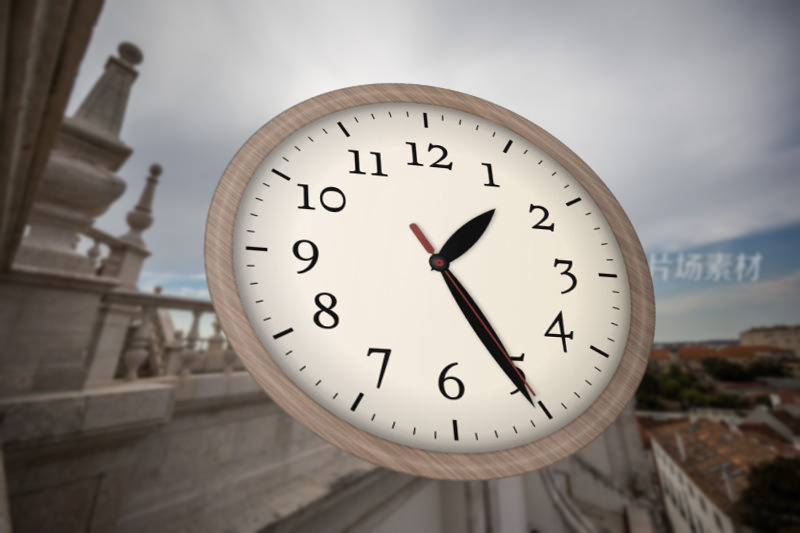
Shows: 1:25:25
